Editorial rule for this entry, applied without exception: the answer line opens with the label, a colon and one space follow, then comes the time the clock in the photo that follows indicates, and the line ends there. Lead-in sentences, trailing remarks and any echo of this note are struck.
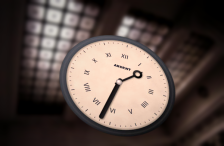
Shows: 1:32
